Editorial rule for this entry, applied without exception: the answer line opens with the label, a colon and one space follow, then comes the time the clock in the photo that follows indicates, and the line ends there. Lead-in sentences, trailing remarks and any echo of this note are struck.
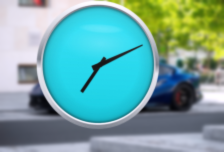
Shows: 7:11
